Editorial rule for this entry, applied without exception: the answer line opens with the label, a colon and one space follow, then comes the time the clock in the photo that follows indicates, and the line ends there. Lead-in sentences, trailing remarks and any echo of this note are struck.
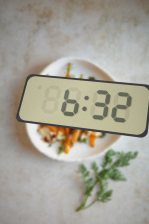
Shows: 6:32
